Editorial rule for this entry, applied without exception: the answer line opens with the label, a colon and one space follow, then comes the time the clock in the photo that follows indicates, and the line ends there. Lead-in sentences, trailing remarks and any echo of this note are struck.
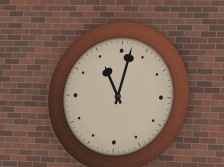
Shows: 11:02
